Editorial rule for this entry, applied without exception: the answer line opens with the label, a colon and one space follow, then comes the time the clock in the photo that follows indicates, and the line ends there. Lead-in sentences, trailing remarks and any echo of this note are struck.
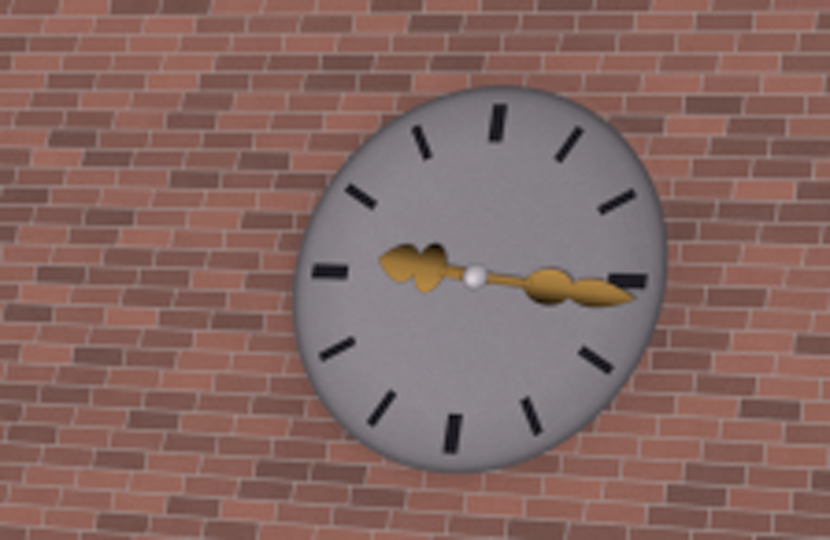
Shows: 9:16
